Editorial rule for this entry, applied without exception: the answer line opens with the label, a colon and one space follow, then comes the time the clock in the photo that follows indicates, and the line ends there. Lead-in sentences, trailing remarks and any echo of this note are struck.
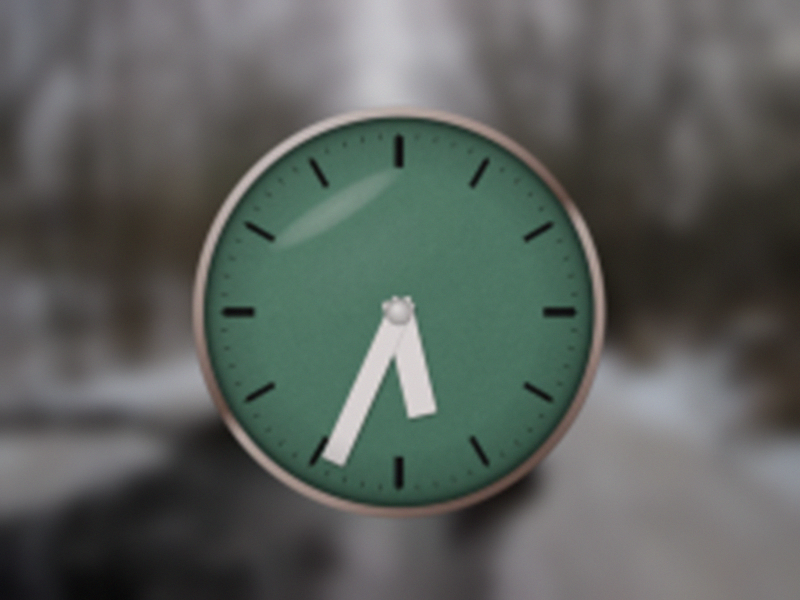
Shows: 5:34
